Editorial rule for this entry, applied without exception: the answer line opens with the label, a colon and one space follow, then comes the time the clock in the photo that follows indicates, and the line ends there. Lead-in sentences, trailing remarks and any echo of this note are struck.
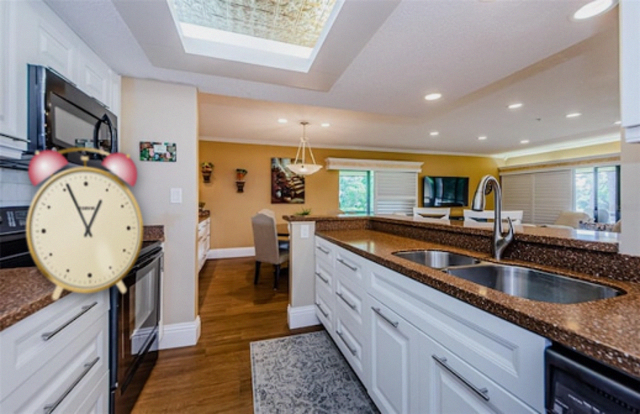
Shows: 12:56
